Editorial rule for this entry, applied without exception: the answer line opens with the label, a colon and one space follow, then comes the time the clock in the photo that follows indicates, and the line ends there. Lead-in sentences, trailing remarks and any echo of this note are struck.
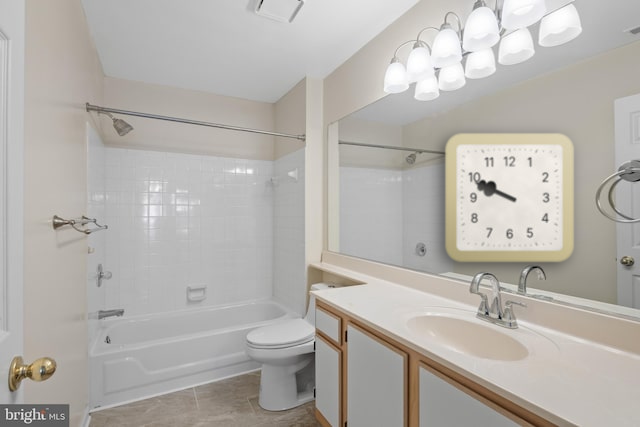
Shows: 9:49
